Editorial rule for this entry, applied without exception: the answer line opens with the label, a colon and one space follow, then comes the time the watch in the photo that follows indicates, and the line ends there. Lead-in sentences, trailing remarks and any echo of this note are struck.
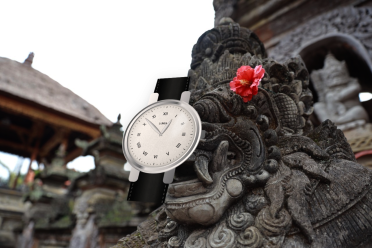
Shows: 12:52
